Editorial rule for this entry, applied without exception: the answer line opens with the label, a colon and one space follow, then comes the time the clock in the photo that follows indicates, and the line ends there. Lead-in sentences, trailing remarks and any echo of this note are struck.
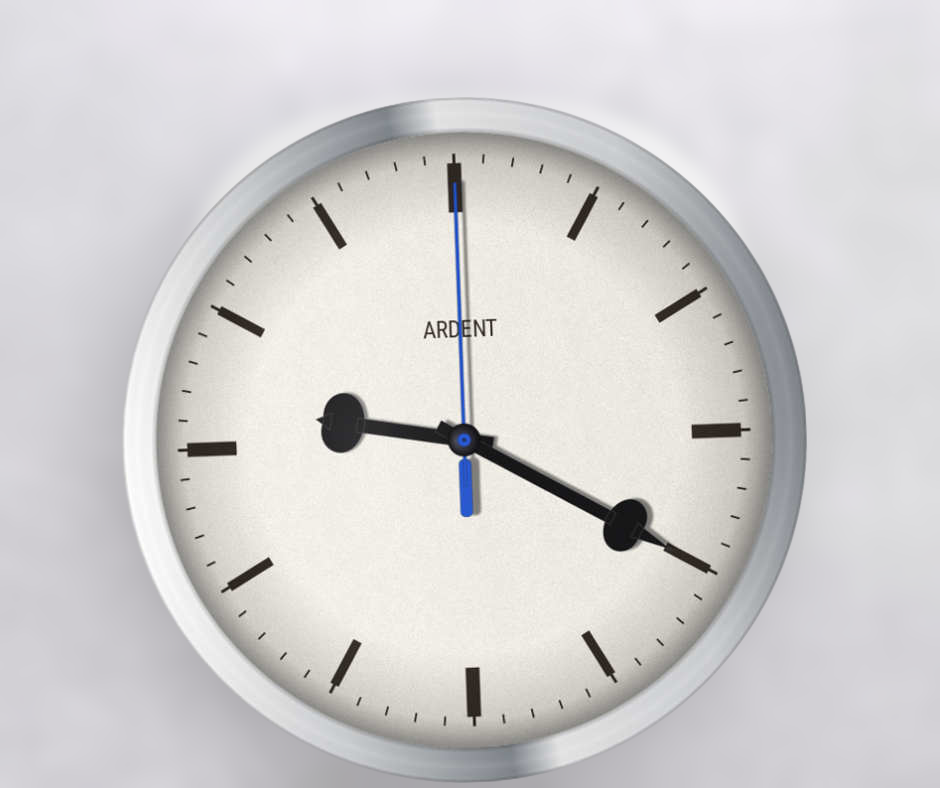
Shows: 9:20:00
